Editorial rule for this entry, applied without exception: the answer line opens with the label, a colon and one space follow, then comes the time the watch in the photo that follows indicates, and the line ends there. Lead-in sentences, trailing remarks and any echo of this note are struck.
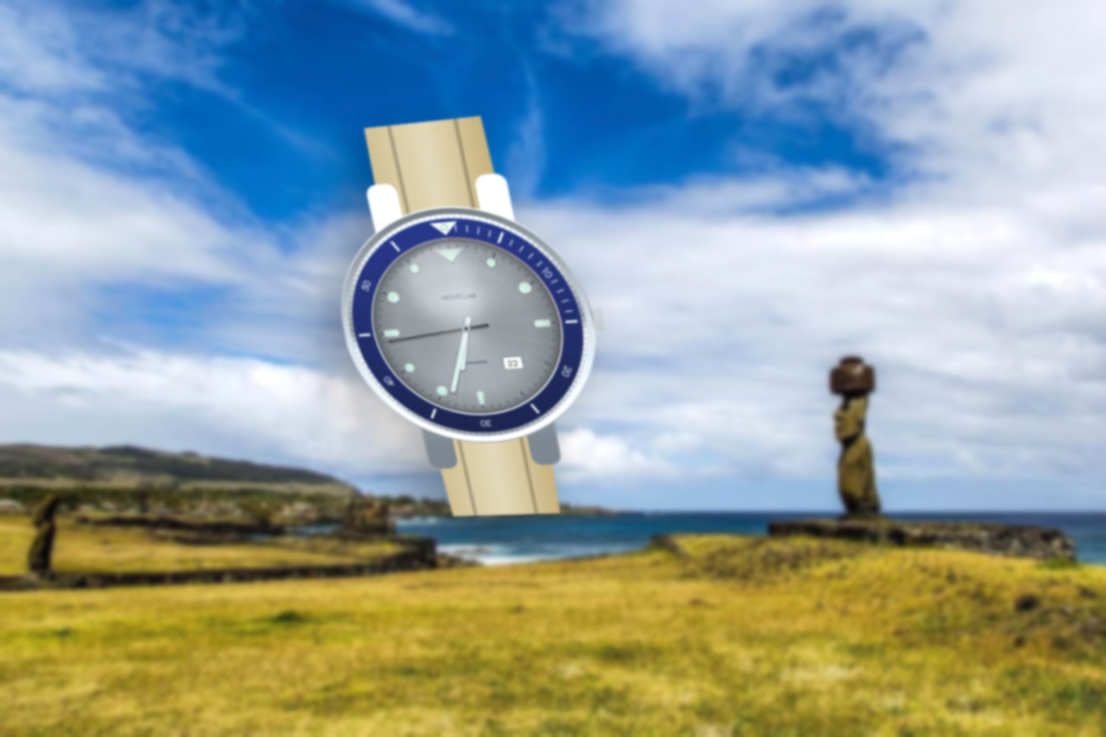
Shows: 6:33:44
